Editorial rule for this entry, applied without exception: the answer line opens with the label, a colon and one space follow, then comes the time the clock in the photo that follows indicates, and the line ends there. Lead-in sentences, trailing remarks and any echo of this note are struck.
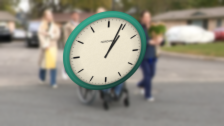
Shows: 1:04
